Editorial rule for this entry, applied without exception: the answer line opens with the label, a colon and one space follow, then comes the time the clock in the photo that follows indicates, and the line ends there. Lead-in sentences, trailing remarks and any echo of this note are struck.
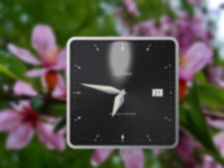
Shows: 6:47
